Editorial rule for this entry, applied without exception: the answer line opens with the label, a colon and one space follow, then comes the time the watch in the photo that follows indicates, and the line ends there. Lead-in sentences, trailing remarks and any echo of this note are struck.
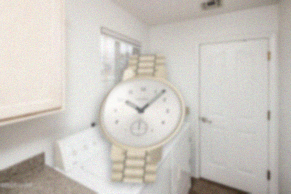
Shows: 10:07
